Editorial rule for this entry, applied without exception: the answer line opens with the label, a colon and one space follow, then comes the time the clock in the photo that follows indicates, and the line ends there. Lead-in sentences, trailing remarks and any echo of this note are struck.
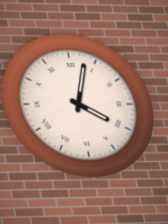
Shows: 4:03
